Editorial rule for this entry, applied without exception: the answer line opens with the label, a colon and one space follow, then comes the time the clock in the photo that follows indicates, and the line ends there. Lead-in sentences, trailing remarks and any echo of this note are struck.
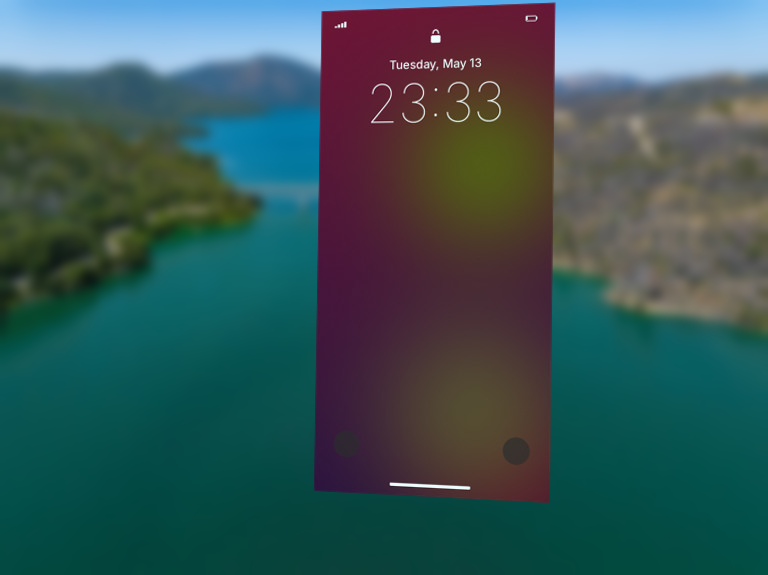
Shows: 23:33
